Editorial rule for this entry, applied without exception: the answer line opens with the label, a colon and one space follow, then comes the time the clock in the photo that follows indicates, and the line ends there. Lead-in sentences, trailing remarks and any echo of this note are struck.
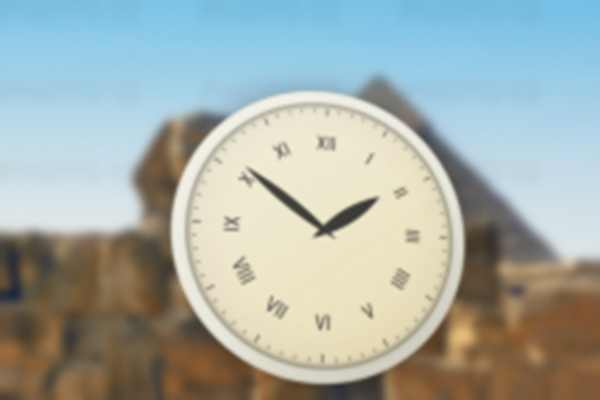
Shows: 1:51
